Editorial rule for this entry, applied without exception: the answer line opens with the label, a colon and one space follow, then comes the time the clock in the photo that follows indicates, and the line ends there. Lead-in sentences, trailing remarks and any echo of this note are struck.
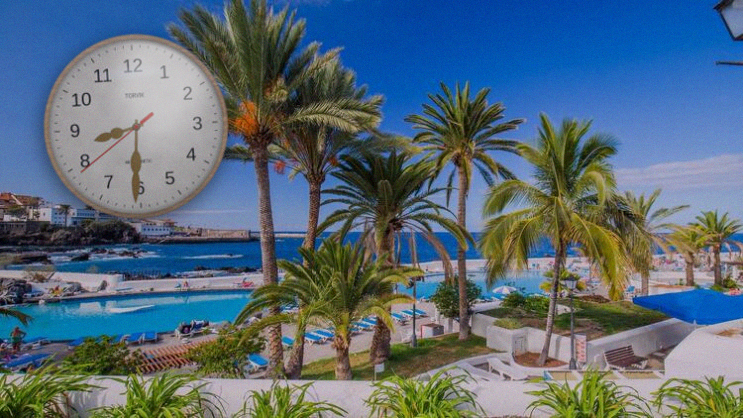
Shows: 8:30:39
